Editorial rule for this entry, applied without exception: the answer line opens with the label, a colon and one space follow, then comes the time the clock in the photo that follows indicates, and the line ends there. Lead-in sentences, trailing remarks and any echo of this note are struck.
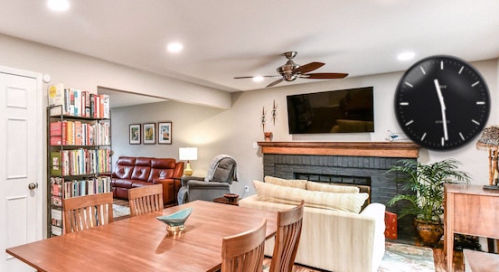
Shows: 11:29
